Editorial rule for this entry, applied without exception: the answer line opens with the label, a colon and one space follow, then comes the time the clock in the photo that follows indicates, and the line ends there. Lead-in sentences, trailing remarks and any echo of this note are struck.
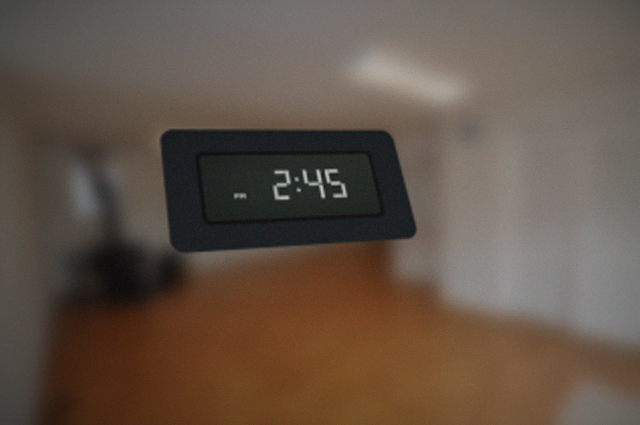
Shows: 2:45
